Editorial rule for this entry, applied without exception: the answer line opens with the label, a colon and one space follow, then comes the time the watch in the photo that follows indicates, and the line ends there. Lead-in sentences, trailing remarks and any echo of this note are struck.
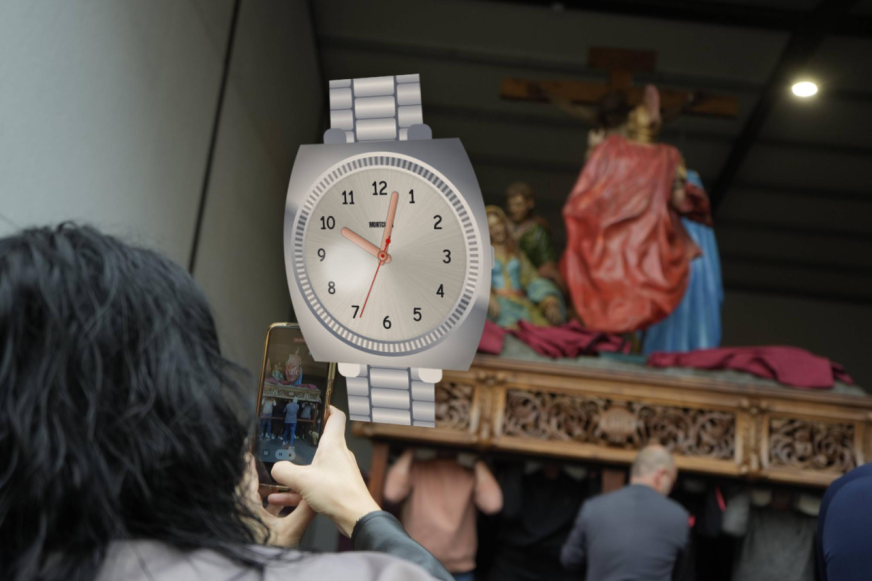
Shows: 10:02:34
